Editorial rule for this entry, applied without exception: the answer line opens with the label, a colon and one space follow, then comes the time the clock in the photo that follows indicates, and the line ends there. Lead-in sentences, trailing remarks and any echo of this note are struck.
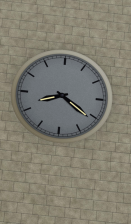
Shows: 8:21
